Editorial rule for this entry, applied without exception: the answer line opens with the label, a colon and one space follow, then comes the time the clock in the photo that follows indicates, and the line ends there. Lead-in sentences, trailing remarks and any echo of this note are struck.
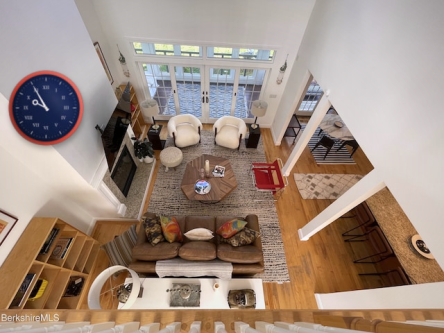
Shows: 9:55
